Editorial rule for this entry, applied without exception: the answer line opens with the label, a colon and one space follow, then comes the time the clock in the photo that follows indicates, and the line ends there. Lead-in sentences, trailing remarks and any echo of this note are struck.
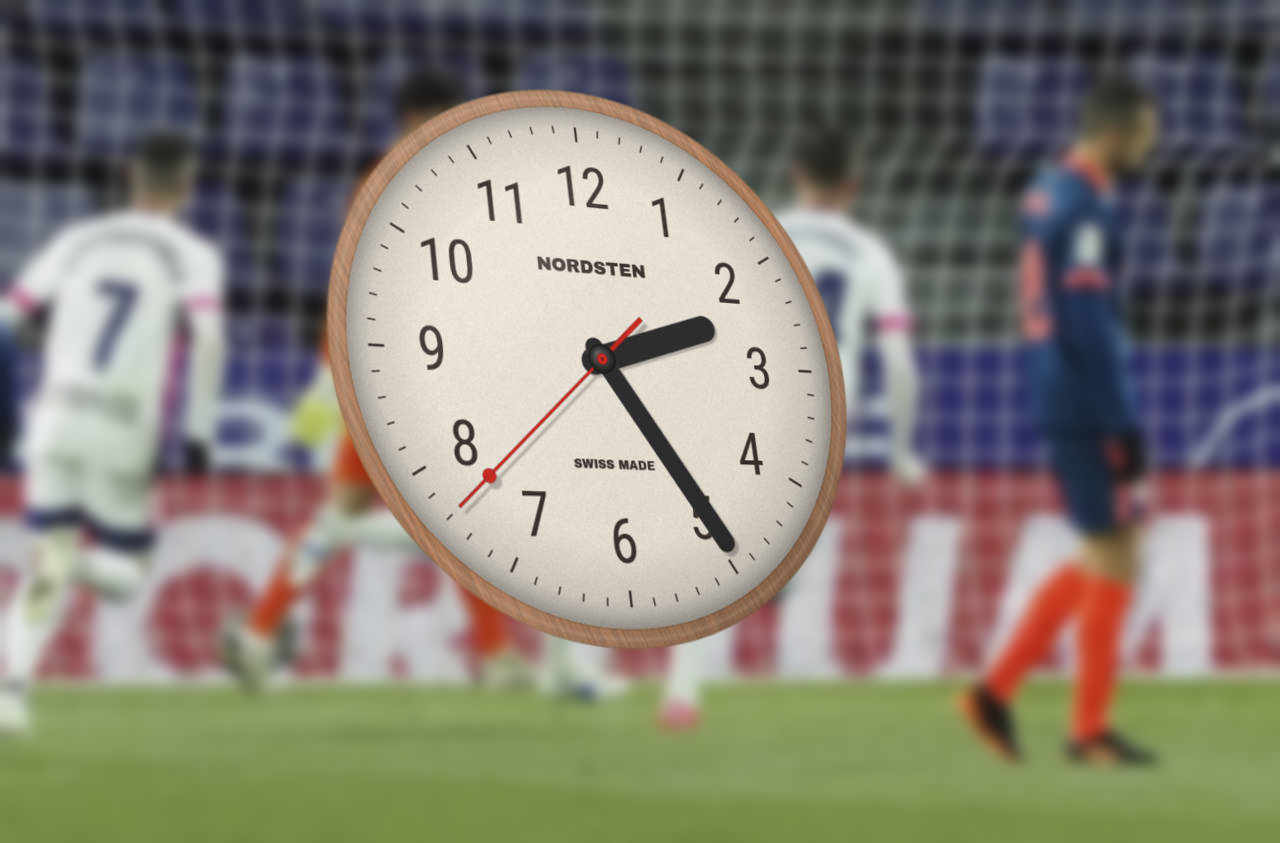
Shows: 2:24:38
